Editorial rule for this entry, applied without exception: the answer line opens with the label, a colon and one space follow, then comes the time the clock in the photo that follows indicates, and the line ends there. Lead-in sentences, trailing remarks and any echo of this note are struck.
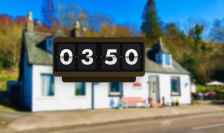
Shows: 3:50
